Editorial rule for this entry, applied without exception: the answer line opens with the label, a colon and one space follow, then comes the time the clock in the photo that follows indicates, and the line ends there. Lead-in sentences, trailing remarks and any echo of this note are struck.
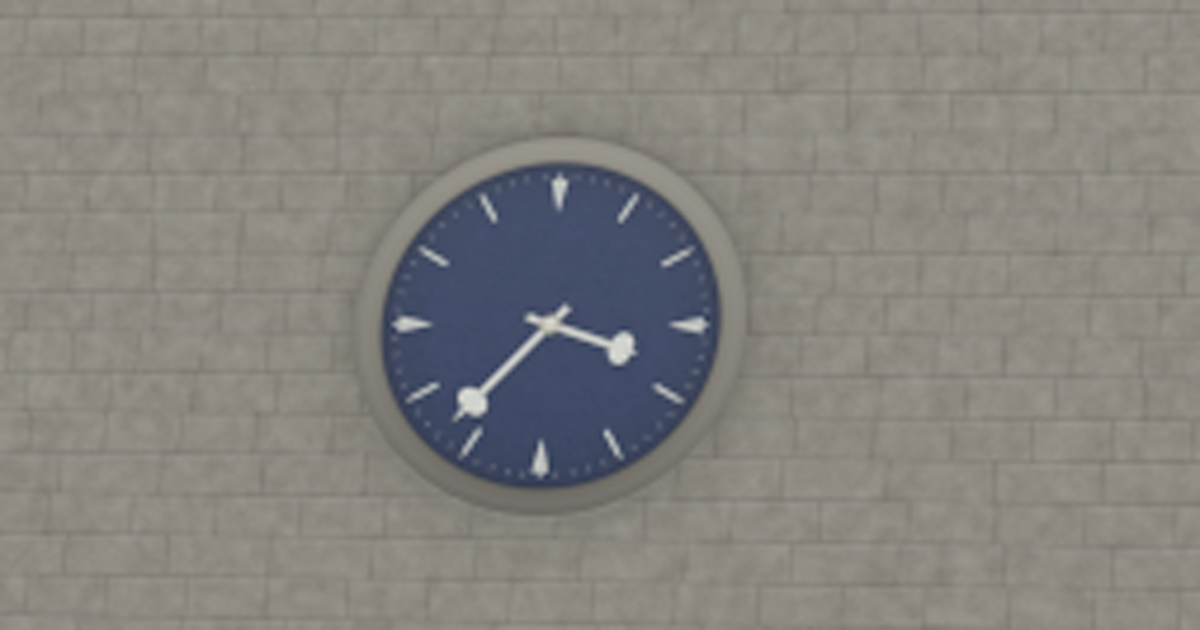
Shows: 3:37
